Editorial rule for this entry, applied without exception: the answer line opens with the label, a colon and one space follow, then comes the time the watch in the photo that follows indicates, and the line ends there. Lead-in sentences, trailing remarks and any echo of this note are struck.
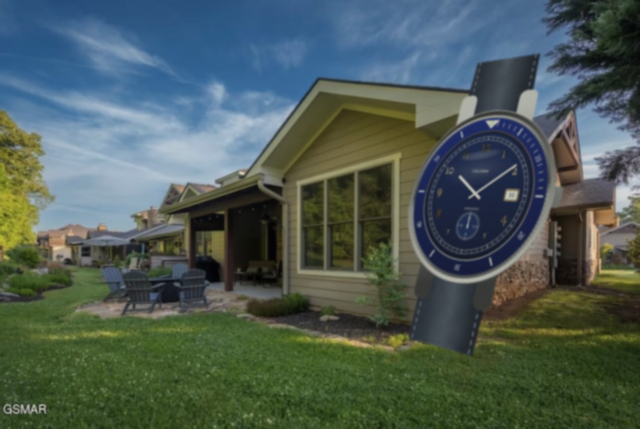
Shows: 10:09
